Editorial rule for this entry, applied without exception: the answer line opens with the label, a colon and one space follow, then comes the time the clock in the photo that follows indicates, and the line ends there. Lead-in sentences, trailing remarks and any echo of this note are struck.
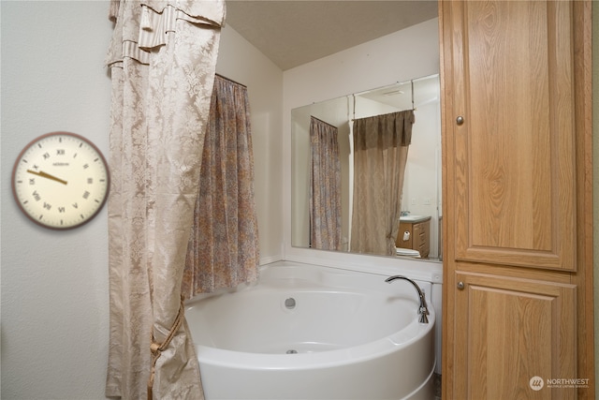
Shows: 9:48
